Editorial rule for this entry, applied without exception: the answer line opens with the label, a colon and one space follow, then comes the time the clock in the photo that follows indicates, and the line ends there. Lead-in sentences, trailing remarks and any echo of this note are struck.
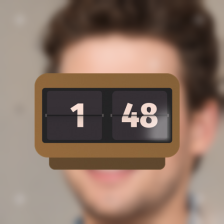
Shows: 1:48
